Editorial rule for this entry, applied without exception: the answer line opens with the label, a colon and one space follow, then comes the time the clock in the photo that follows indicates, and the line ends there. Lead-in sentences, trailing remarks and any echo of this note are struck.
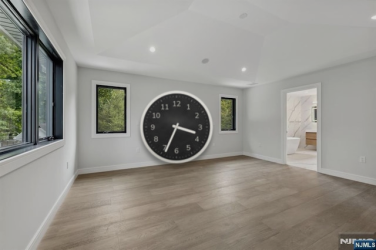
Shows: 3:34
